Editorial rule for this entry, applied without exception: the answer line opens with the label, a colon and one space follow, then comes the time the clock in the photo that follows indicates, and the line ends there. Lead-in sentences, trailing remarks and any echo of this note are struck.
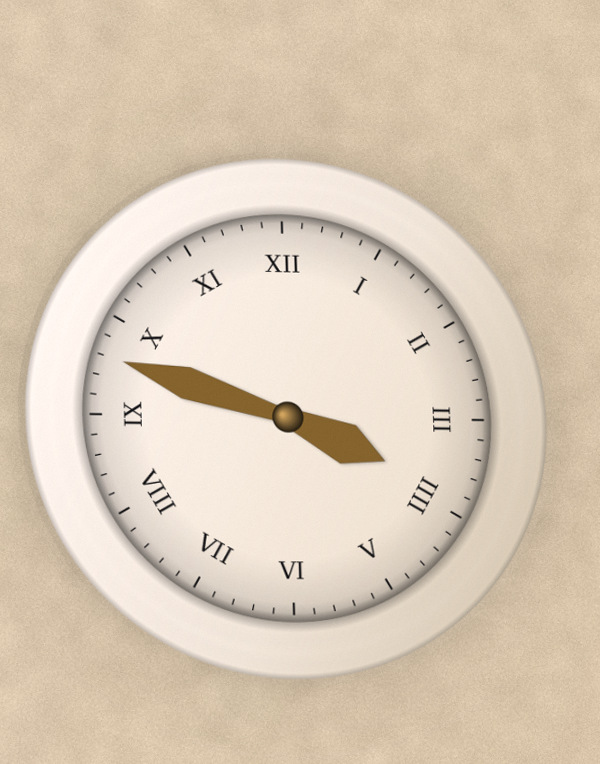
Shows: 3:48
